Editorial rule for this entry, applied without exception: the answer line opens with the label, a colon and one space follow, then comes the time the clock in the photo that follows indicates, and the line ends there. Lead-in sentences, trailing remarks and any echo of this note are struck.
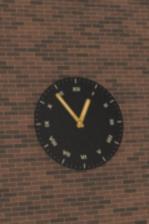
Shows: 12:54
